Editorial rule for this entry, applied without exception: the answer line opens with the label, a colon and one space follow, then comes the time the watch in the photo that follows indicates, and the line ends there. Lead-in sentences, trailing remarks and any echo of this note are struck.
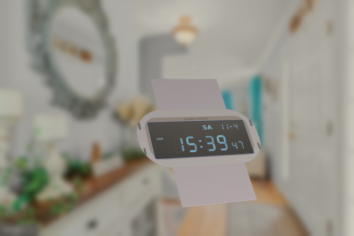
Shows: 15:39:47
